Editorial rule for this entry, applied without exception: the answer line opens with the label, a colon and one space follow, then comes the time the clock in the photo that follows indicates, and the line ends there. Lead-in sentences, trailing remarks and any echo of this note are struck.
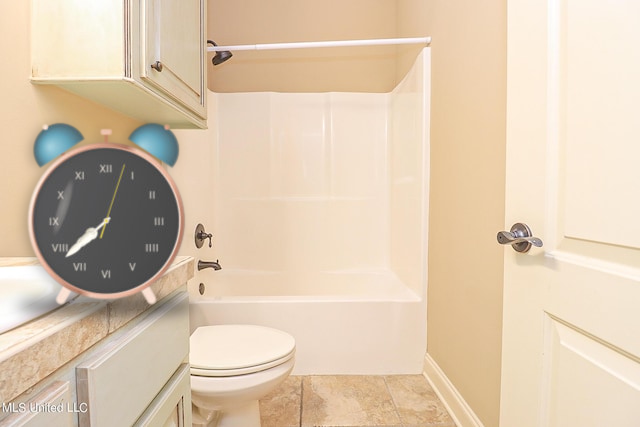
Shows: 7:38:03
